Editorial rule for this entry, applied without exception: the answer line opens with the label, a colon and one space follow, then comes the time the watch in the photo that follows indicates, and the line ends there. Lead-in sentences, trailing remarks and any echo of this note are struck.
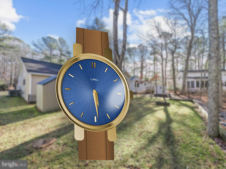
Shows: 5:29
